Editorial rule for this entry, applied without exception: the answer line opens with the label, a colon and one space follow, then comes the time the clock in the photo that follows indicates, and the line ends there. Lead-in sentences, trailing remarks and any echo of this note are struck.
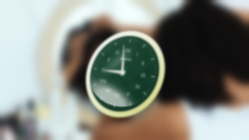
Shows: 8:58
